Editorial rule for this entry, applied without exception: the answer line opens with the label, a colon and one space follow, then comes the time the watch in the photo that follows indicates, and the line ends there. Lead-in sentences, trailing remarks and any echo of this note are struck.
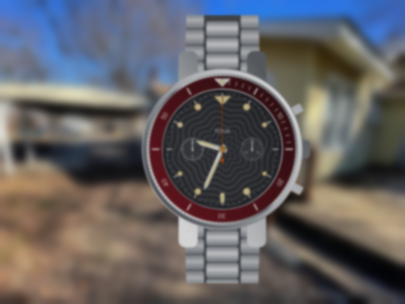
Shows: 9:34
